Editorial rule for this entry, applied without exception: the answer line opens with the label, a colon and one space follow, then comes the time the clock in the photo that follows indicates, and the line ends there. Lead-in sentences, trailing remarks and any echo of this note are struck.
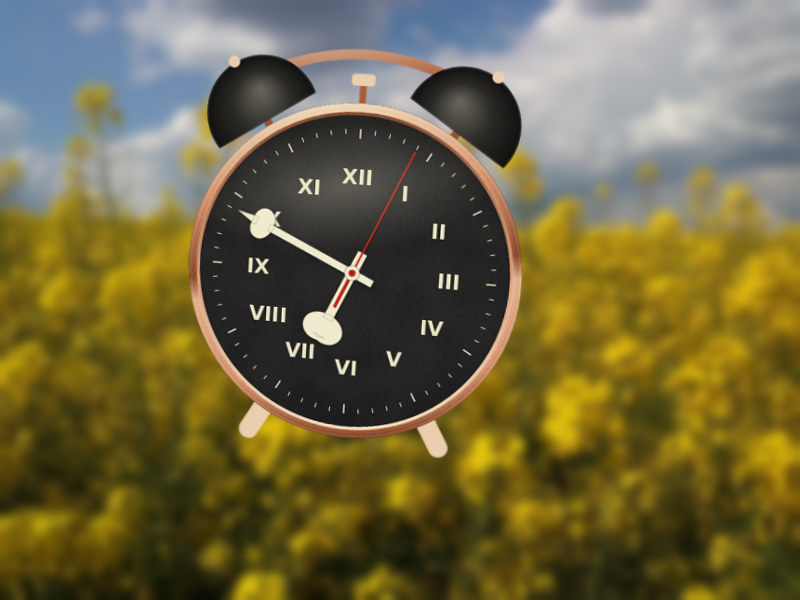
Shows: 6:49:04
